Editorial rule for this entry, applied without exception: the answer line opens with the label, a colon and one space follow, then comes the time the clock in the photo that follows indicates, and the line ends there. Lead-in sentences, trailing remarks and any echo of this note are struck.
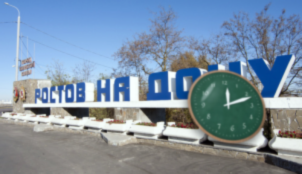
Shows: 12:12
